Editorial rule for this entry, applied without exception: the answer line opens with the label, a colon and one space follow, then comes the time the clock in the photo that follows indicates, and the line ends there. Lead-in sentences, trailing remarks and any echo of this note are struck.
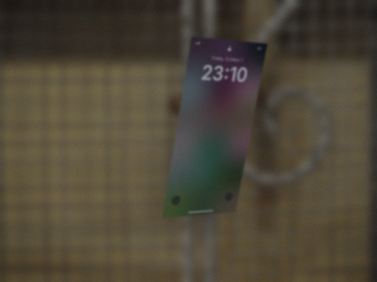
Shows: 23:10
